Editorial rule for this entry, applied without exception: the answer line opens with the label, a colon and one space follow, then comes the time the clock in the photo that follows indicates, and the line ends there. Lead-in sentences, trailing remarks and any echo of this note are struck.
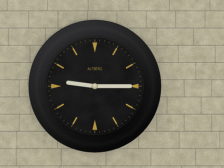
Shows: 9:15
